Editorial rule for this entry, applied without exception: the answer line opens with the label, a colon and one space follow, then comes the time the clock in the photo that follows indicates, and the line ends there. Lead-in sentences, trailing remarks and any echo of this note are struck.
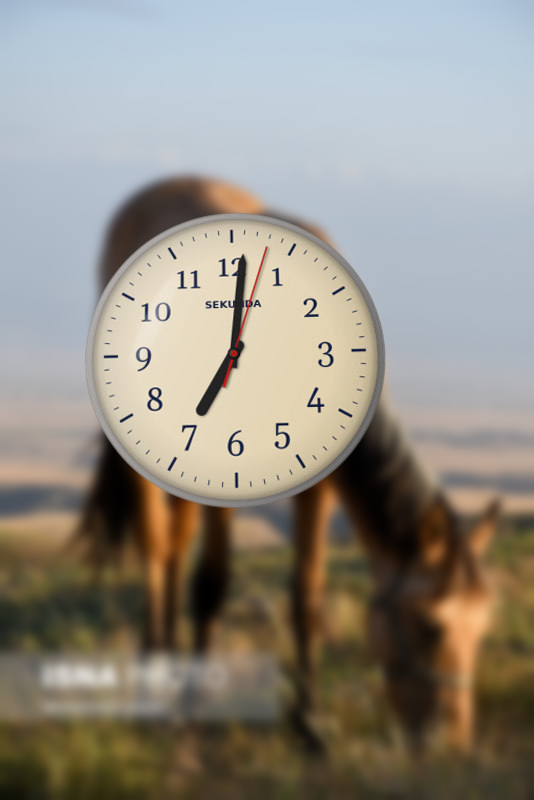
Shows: 7:01:03
